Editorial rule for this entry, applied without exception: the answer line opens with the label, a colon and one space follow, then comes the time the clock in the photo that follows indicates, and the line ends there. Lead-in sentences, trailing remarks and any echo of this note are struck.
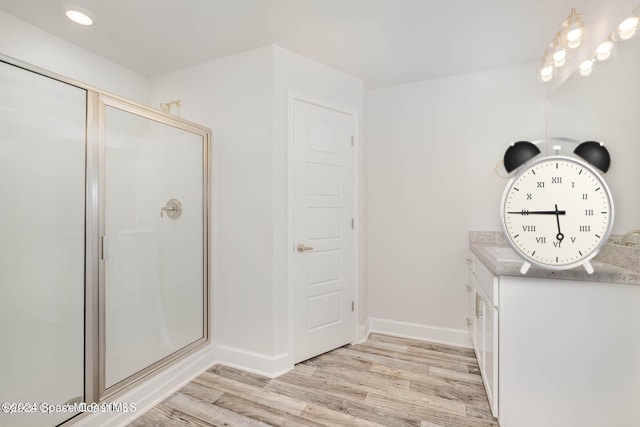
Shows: 5:45
